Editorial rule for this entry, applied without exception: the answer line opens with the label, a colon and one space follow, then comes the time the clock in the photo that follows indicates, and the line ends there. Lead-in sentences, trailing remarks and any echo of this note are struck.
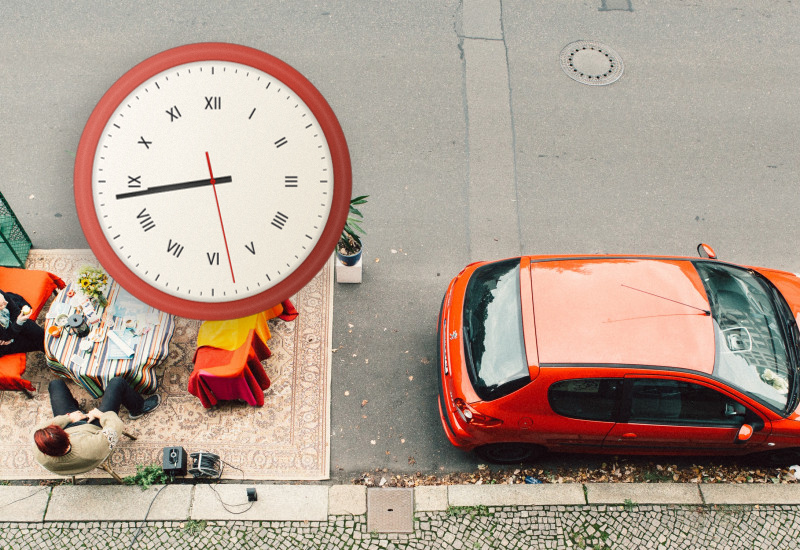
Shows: 8:43:28
